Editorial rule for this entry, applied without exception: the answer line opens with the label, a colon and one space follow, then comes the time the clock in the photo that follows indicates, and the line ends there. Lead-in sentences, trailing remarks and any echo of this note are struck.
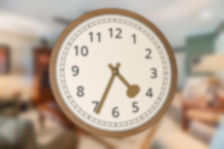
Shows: 4:34
